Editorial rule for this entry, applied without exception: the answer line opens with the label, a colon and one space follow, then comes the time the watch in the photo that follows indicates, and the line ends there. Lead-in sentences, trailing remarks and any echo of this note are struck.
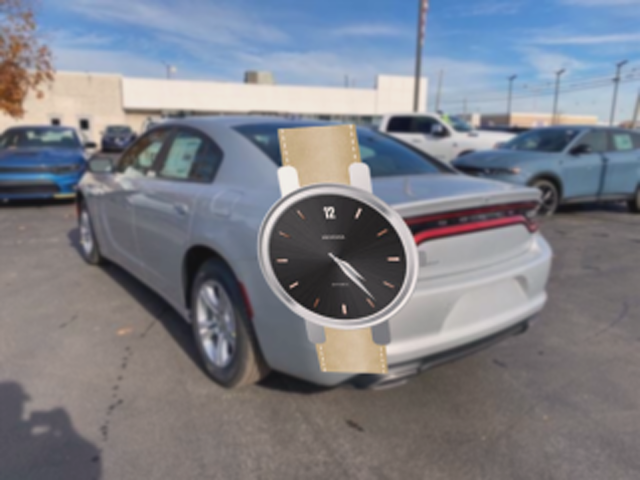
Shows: 4:24
